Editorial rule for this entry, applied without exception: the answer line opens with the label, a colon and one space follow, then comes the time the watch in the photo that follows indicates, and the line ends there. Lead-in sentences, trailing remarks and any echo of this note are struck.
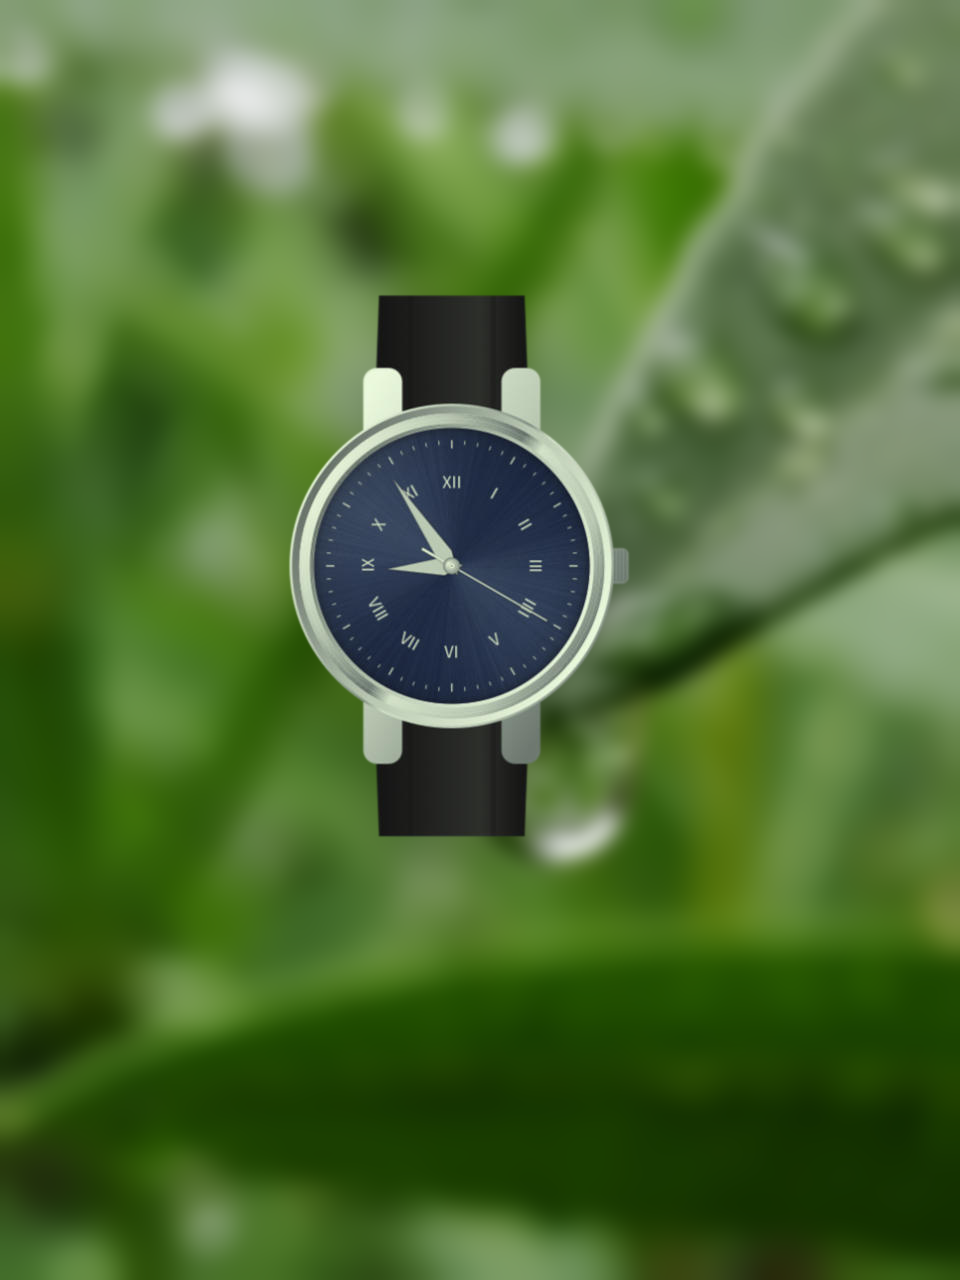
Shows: 8:54:20
